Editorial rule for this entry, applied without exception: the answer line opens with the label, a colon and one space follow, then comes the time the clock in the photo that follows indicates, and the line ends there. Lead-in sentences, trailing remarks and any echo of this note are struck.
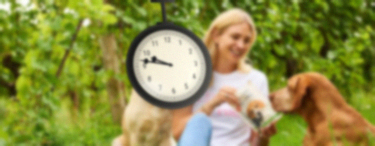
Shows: 9:47
